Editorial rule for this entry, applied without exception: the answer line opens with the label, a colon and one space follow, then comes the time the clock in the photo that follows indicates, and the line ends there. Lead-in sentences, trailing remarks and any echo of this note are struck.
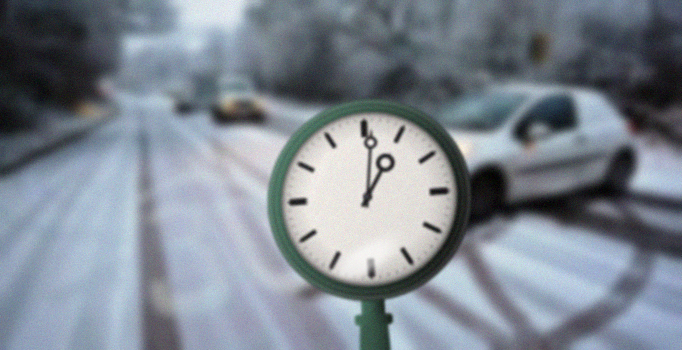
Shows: 1:01
